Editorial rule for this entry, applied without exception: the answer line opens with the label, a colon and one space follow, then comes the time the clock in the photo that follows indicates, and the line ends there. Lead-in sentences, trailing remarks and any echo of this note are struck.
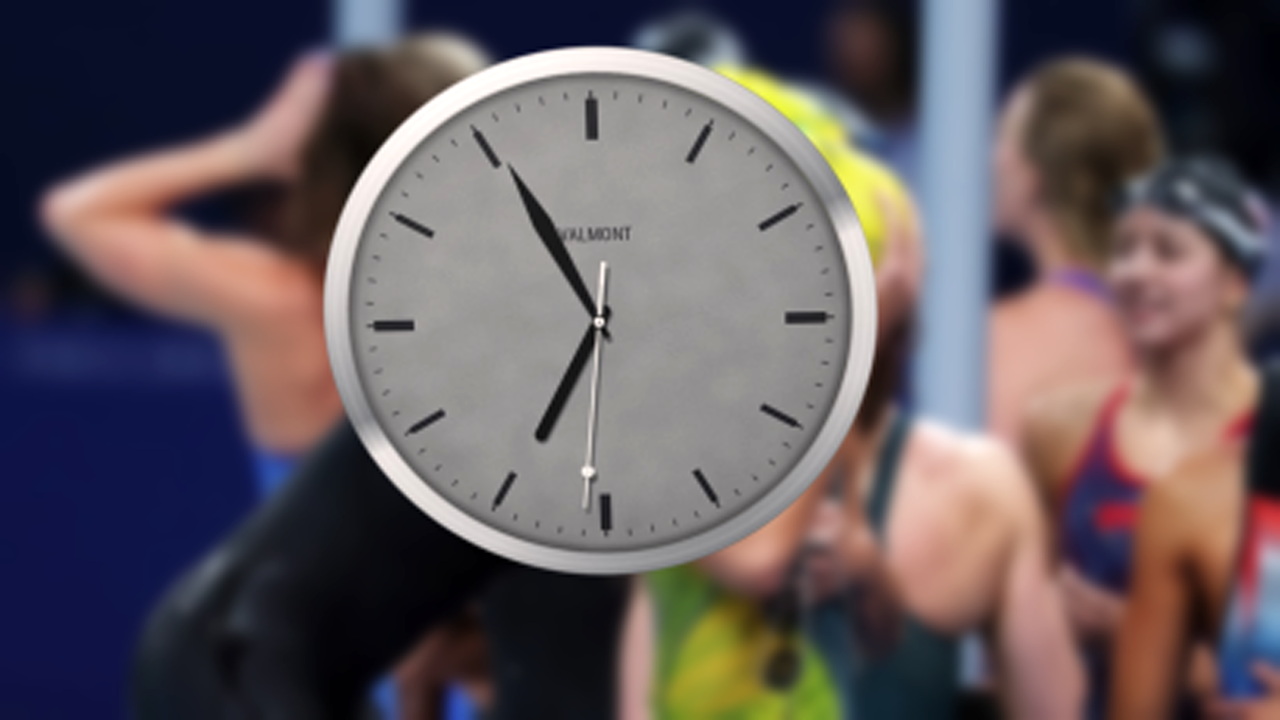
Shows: 6:55:31
